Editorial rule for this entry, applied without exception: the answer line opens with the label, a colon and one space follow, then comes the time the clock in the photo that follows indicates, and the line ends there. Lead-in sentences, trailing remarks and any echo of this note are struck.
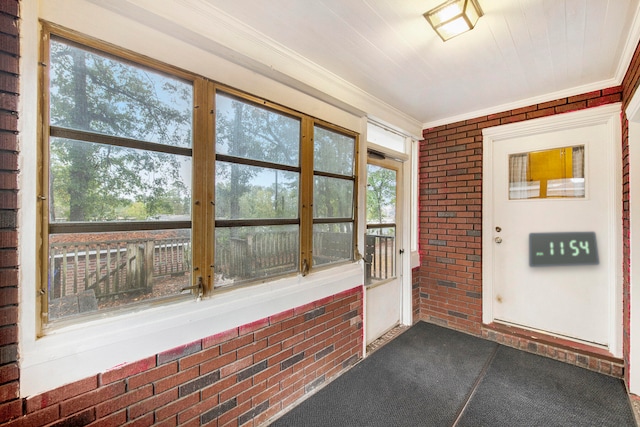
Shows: 11:54
